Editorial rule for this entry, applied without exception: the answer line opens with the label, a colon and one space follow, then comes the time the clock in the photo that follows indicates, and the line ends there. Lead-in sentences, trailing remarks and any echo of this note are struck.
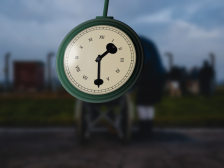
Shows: 1:29
